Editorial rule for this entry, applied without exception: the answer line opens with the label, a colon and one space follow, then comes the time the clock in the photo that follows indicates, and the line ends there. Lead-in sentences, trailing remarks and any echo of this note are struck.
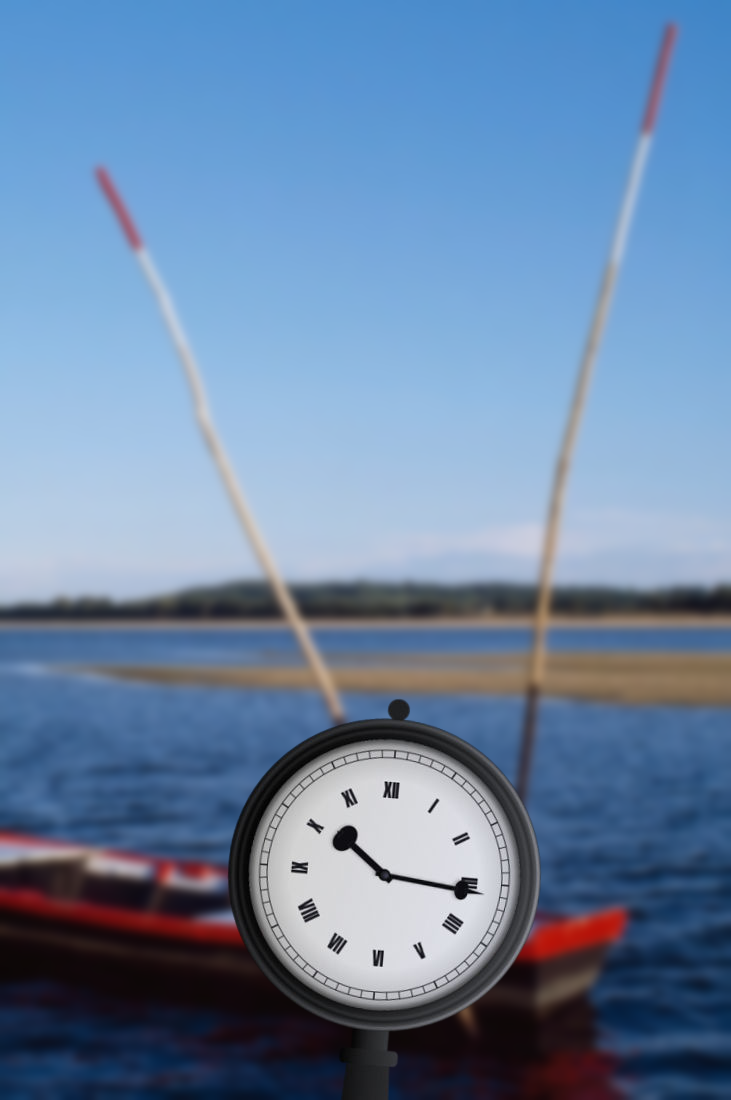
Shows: 10:16
